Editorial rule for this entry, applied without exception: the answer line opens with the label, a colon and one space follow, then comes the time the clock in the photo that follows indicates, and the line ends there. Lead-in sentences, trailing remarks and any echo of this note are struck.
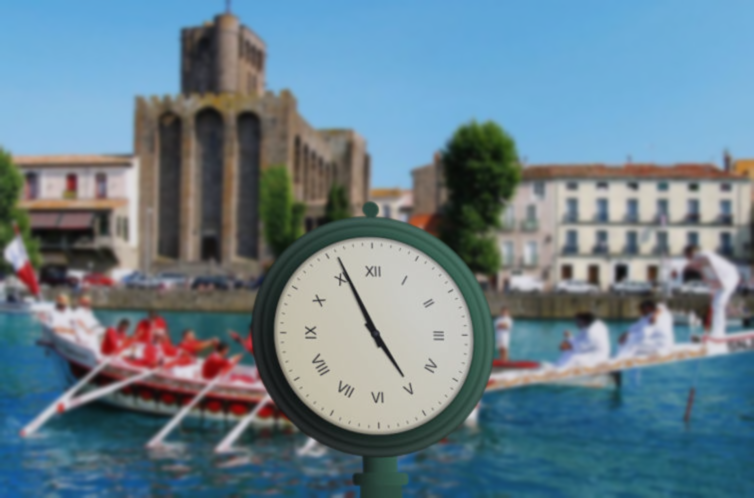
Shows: 4:56
